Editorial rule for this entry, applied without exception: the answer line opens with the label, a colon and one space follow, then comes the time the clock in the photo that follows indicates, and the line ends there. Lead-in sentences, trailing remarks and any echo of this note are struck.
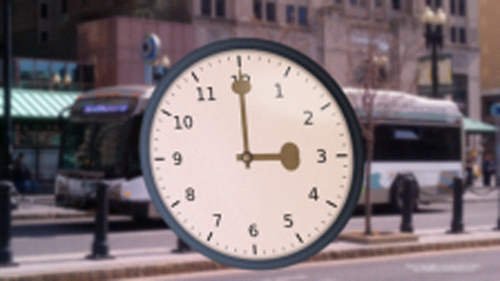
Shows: 3:00
